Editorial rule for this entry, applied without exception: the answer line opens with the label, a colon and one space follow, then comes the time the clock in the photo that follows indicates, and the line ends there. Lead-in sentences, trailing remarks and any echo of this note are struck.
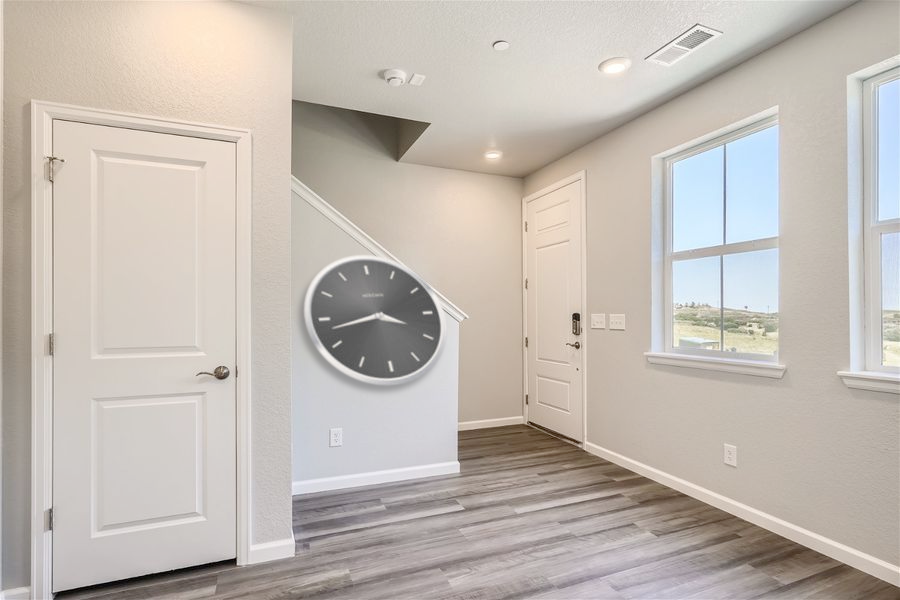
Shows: 3:43
